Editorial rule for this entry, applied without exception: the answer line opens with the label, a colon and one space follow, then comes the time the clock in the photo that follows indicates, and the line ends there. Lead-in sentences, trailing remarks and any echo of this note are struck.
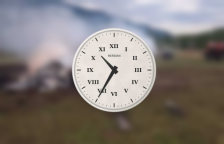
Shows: 10:35
